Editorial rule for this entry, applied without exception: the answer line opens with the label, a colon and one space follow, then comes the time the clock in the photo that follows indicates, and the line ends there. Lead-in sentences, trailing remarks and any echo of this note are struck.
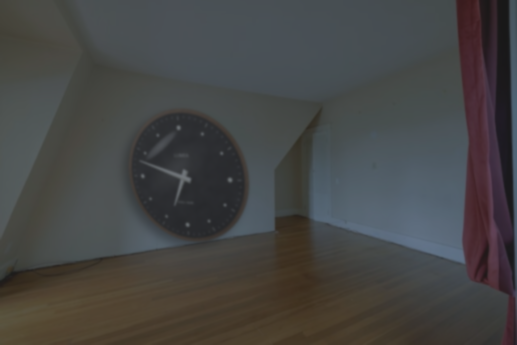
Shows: 6:48
